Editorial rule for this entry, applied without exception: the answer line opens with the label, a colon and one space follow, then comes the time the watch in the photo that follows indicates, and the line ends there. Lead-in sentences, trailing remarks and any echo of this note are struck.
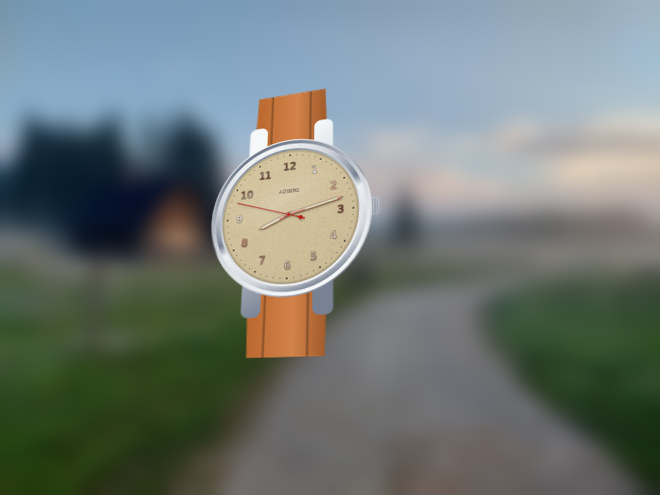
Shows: 8:12:48
